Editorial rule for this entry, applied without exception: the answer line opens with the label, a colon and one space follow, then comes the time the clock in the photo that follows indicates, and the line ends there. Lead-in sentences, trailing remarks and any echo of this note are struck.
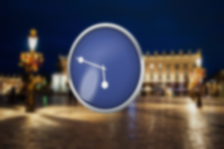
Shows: 5:48
